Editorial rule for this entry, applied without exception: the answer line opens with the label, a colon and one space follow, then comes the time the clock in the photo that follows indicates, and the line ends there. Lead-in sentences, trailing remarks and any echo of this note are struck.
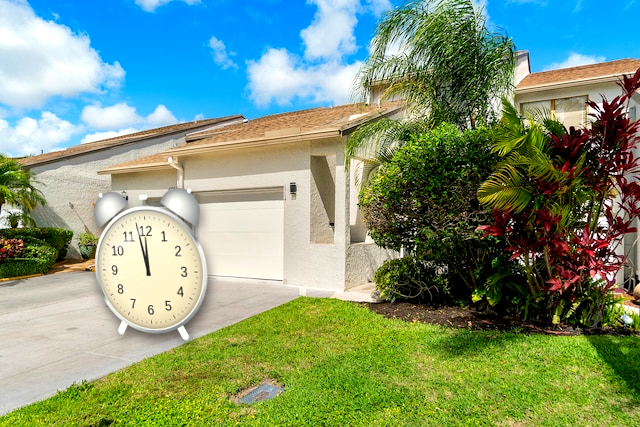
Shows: 11:58
